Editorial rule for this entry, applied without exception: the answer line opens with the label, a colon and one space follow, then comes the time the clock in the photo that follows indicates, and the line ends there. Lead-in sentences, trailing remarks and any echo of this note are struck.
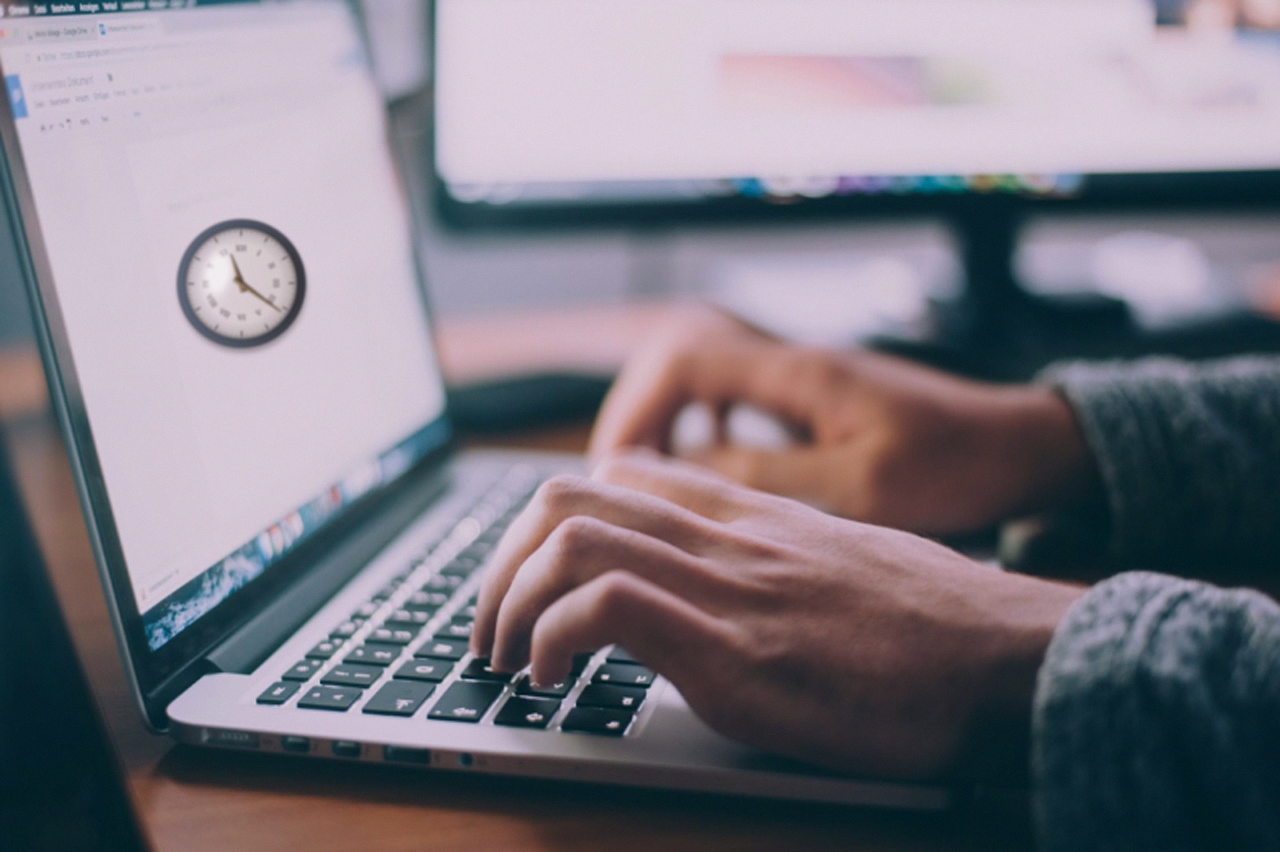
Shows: 11:21
